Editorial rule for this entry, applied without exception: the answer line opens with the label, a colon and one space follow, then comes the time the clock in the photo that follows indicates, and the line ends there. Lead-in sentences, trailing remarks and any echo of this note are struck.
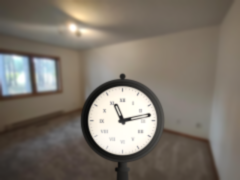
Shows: 11:13
